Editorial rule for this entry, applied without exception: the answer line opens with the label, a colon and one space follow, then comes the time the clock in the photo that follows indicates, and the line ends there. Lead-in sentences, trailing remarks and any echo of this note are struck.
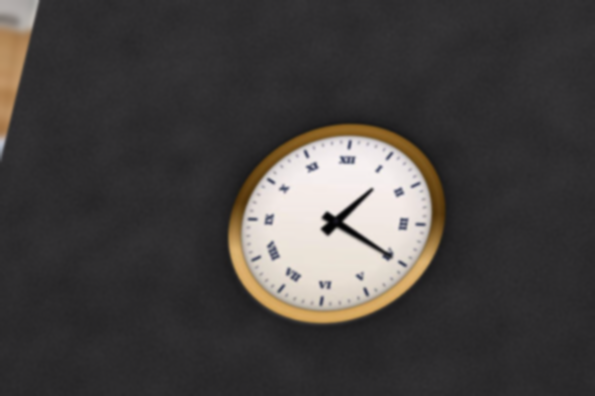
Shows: 1:20
